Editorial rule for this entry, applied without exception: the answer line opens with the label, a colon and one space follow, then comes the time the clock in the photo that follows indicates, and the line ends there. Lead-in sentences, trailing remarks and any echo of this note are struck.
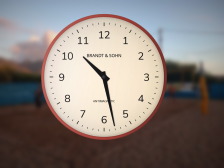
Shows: 10:28
